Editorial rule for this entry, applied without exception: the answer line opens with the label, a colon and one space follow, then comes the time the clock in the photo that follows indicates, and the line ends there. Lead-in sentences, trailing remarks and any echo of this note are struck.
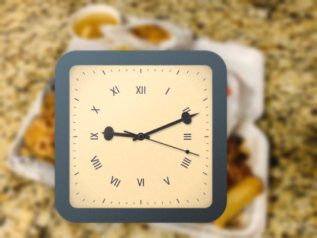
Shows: 9:11:18
